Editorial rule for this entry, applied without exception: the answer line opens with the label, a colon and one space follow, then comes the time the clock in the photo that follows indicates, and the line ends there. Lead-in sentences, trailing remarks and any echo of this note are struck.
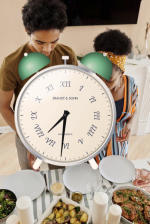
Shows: 7:31
